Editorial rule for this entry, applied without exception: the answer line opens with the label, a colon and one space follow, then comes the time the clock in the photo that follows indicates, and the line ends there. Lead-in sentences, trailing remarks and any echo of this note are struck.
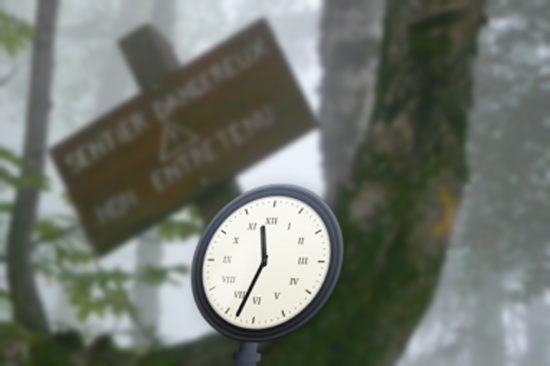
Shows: 11:33
